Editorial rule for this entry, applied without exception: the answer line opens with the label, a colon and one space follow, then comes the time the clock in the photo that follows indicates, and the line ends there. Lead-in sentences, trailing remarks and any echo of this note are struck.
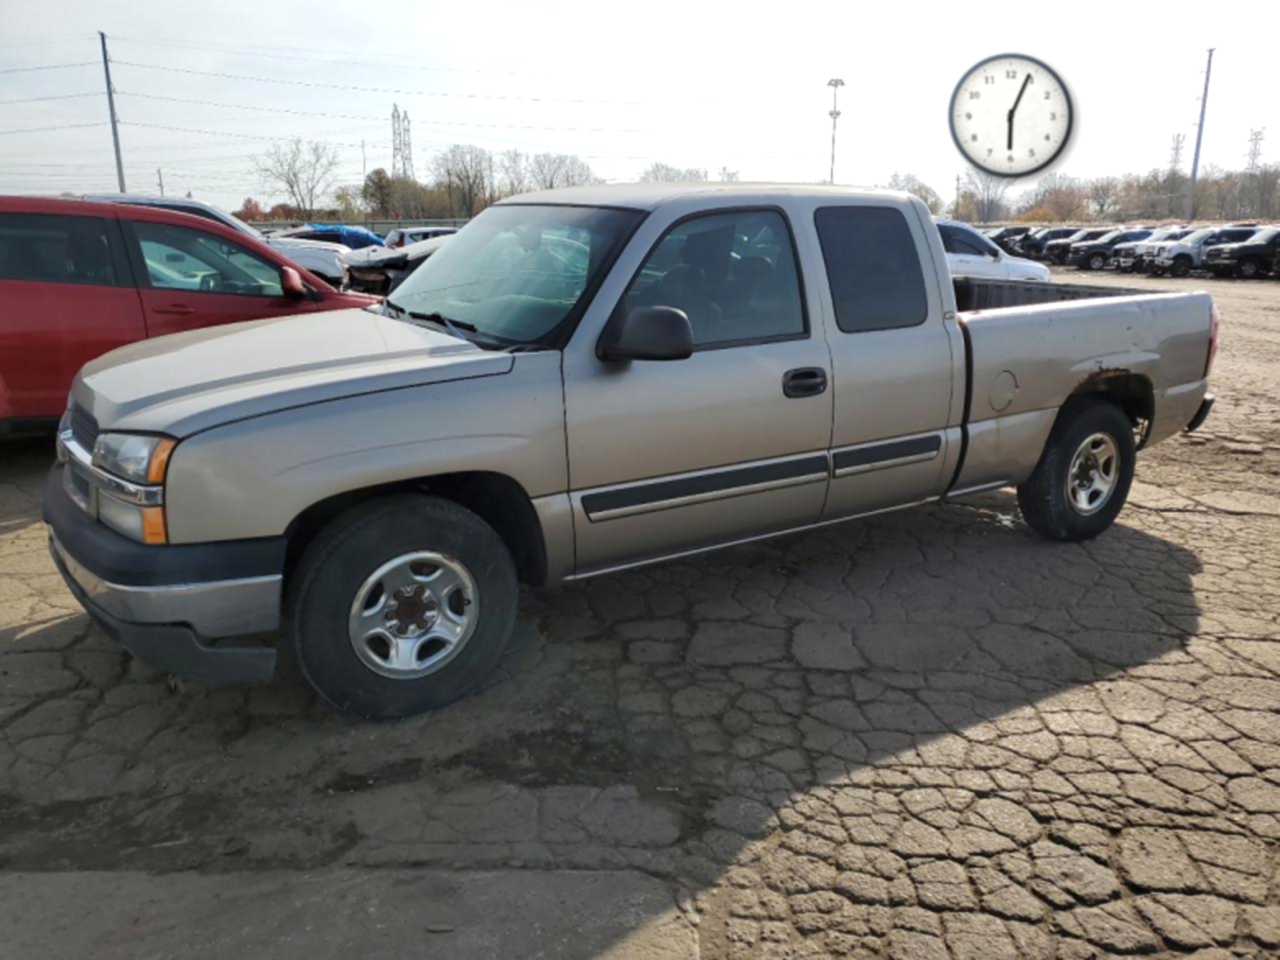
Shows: 6:04
